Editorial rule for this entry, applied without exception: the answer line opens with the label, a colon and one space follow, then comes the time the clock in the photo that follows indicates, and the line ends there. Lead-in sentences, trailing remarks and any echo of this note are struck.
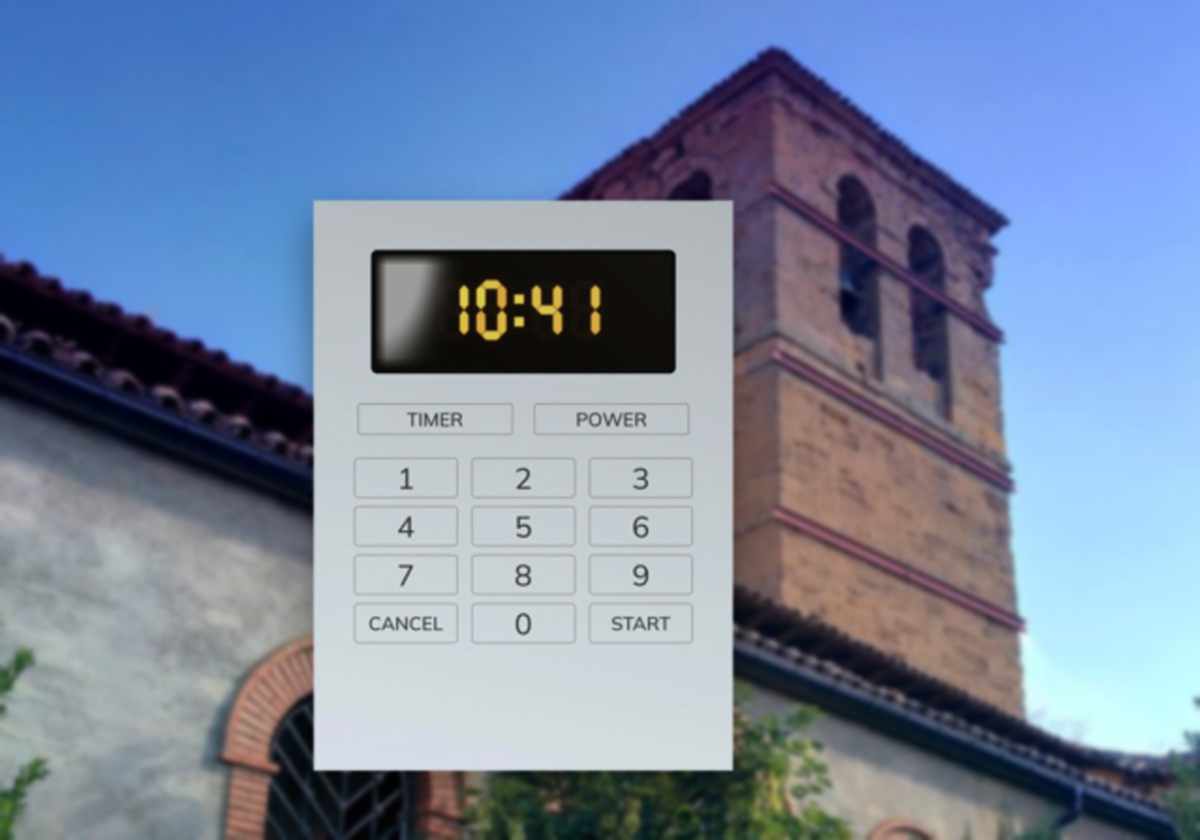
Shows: 10:41
